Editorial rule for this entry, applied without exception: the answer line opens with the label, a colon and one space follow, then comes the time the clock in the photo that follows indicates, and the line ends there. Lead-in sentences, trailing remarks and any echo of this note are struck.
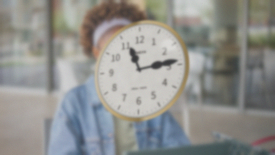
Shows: 11:14
